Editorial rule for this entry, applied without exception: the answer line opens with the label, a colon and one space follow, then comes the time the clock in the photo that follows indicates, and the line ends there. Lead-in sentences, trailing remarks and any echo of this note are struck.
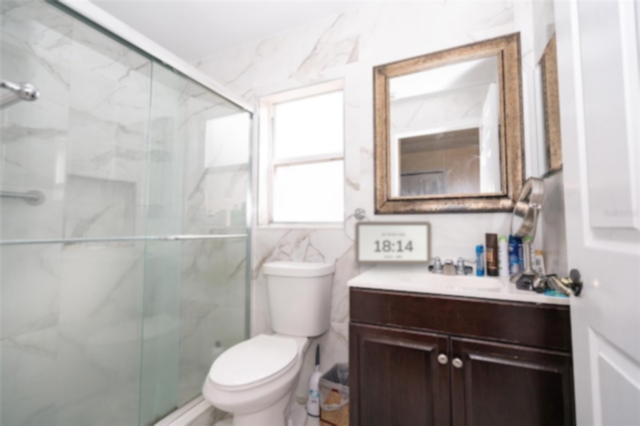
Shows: 18:14
